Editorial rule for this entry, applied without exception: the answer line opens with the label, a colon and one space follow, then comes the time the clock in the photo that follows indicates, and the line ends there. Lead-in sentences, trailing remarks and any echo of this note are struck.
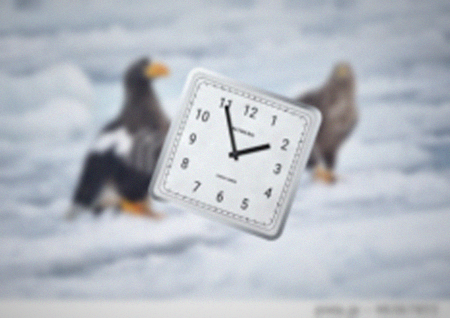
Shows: 1:55
